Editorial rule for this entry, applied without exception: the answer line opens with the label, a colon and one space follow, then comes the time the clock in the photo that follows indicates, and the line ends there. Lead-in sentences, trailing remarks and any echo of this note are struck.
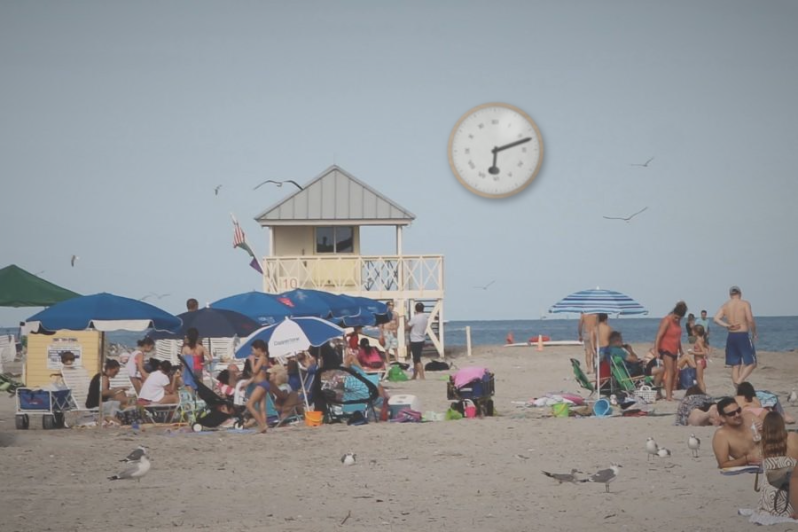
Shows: 6:12
